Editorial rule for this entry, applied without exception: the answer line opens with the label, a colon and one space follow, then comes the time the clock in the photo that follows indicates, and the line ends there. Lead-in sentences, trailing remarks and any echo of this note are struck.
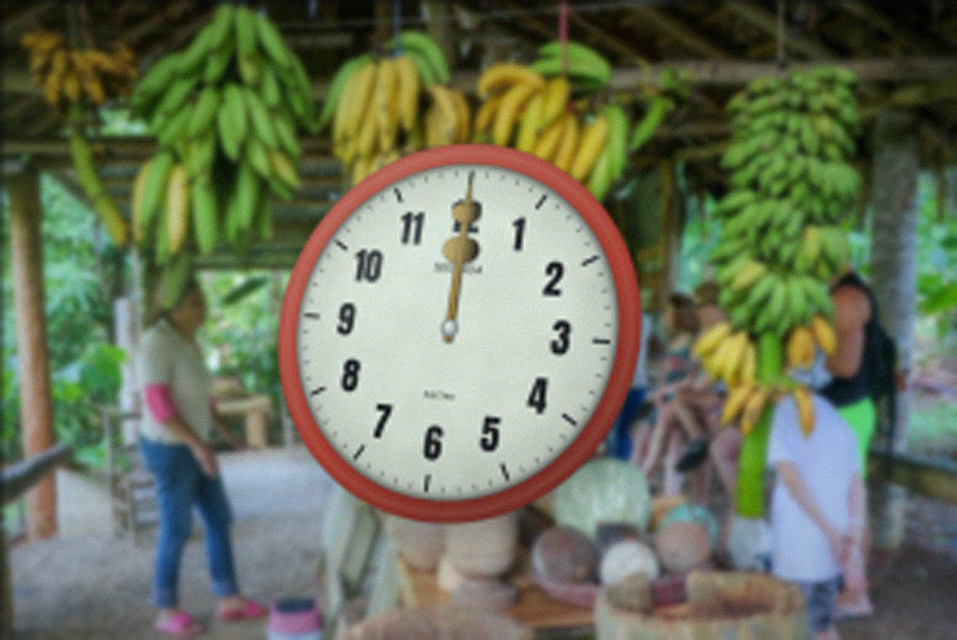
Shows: 12:00
